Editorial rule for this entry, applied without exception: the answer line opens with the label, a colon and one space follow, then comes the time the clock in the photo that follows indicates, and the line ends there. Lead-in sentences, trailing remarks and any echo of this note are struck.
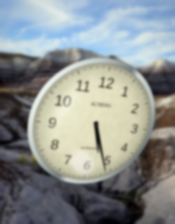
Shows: 5:26
